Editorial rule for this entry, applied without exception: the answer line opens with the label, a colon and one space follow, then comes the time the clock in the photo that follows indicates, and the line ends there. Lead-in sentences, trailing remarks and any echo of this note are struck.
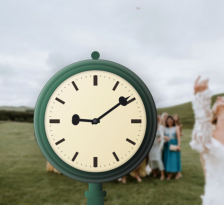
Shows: 9:09
